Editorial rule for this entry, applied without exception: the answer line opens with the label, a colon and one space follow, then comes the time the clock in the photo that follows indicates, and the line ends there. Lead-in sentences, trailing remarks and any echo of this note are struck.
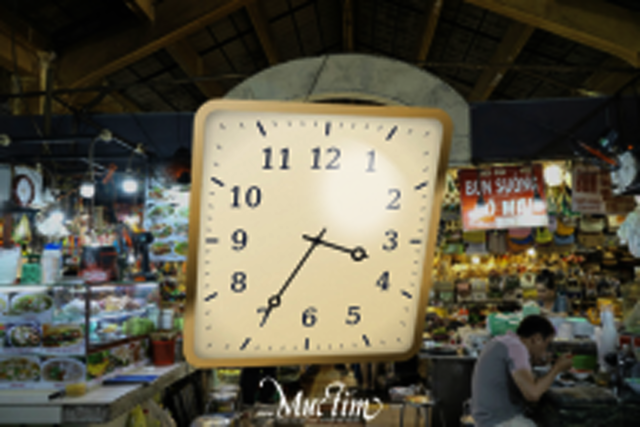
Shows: 3:35
